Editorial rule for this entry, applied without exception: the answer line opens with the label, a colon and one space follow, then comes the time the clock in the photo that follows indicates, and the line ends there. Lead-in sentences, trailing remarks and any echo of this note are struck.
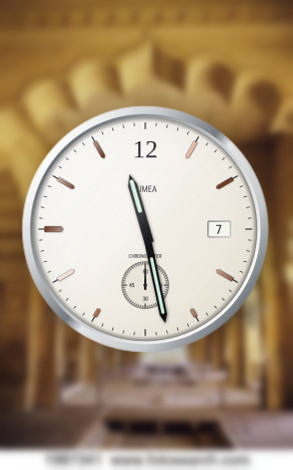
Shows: 11:28
